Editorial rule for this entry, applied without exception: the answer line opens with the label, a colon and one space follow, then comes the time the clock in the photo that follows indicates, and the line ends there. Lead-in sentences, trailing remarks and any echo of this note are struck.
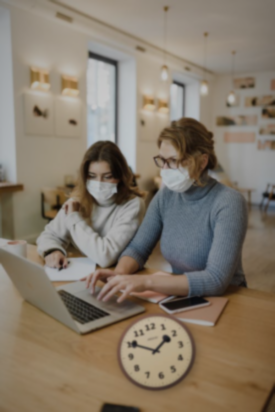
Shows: 1:50
